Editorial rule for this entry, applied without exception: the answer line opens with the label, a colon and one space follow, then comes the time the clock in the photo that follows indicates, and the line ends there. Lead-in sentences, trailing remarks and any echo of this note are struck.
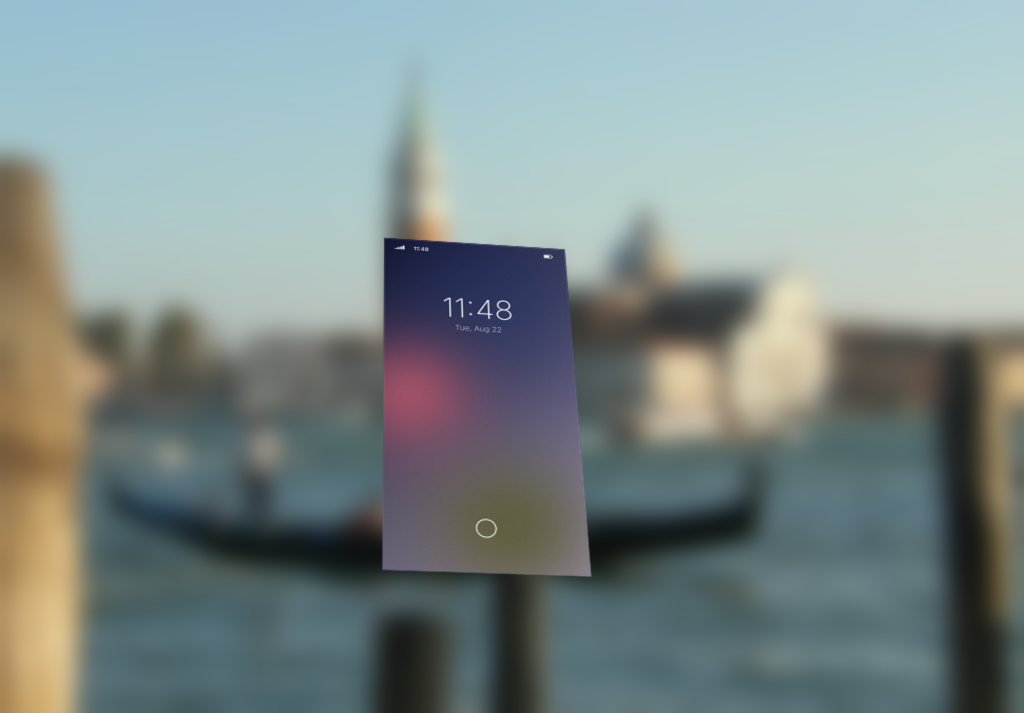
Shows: 11:48
